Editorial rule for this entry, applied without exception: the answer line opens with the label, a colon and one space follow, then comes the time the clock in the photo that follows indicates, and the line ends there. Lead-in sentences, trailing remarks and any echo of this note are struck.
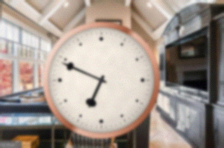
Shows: 6:49
